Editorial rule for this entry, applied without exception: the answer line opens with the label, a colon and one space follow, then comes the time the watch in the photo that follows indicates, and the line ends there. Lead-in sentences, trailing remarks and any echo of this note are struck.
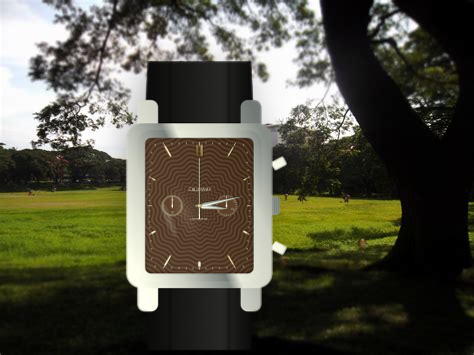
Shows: 3:13
